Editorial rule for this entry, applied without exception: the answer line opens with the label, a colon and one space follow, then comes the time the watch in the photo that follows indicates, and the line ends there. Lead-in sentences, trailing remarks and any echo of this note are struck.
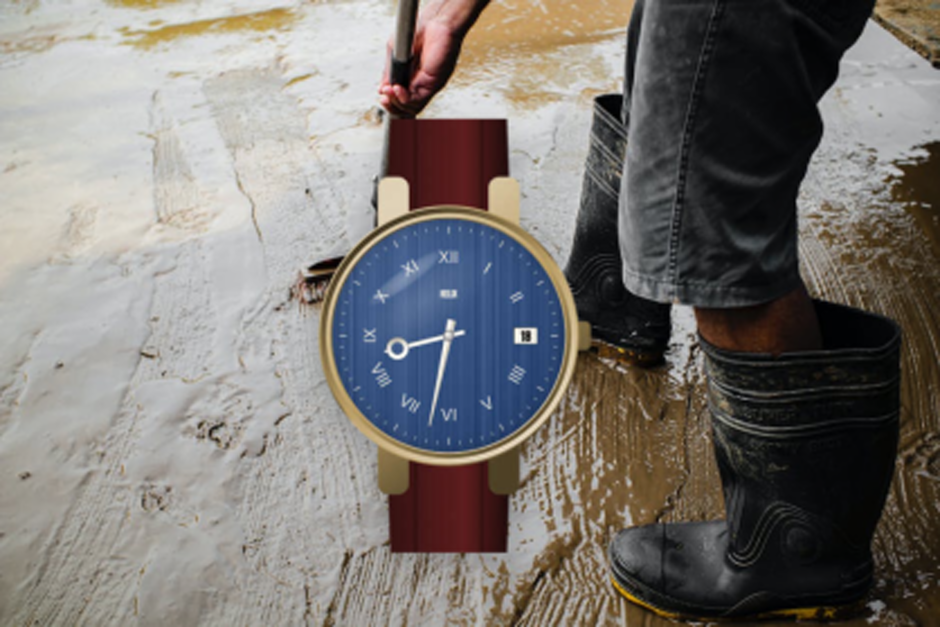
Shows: 8:32
